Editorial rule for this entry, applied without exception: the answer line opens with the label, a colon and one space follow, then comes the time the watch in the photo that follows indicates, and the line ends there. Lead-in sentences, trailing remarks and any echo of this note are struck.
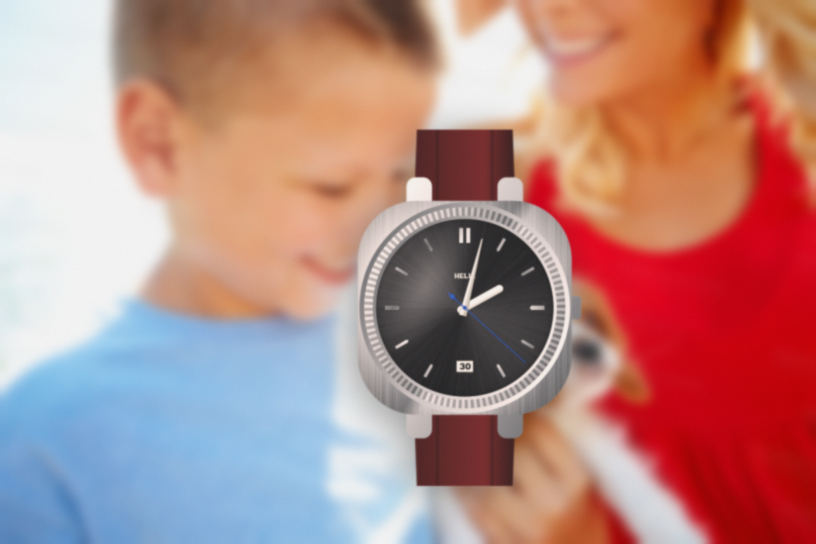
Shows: 2:02:22
